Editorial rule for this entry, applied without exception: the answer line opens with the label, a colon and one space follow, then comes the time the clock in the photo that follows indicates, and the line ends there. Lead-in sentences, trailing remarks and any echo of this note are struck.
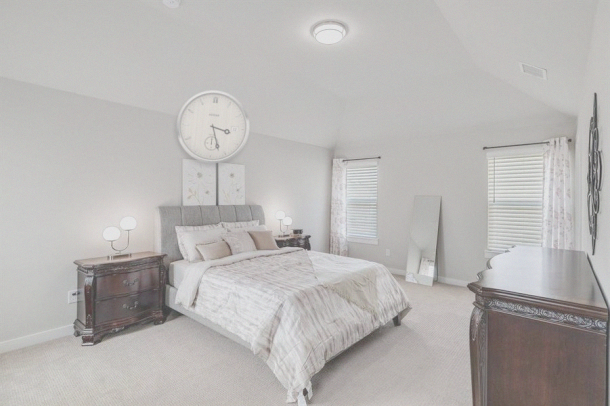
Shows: 3:27
